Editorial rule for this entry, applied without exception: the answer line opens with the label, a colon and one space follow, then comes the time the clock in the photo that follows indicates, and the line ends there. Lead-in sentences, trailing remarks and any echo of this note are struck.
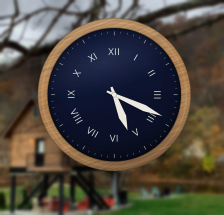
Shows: 5:19
